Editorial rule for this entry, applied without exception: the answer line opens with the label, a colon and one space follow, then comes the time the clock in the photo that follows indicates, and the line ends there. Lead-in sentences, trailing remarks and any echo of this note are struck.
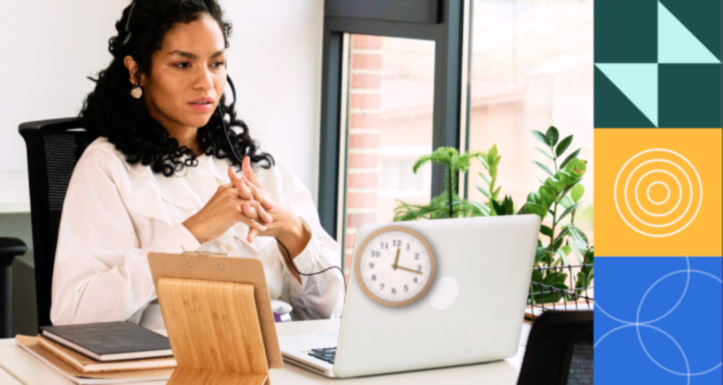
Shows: 12:17
